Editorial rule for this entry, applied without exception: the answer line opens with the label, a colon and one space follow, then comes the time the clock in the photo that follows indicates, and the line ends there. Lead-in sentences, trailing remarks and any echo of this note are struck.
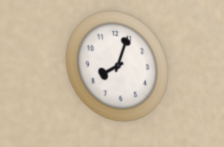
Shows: 8:04
